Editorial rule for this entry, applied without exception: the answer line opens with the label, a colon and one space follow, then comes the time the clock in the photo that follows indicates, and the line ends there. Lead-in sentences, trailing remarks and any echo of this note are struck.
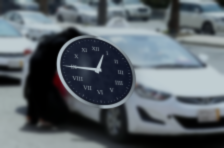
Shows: 12:45
